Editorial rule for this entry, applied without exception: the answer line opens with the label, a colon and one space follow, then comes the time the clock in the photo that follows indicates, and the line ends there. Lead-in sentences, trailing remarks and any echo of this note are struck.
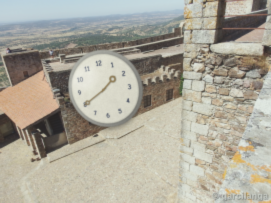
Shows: 1:40
